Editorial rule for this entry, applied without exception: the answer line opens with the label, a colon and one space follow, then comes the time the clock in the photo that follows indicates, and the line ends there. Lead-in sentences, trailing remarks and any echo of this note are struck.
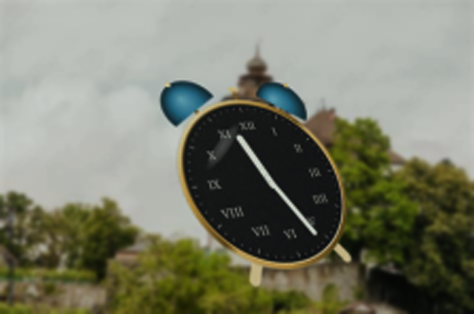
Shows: 11:26
